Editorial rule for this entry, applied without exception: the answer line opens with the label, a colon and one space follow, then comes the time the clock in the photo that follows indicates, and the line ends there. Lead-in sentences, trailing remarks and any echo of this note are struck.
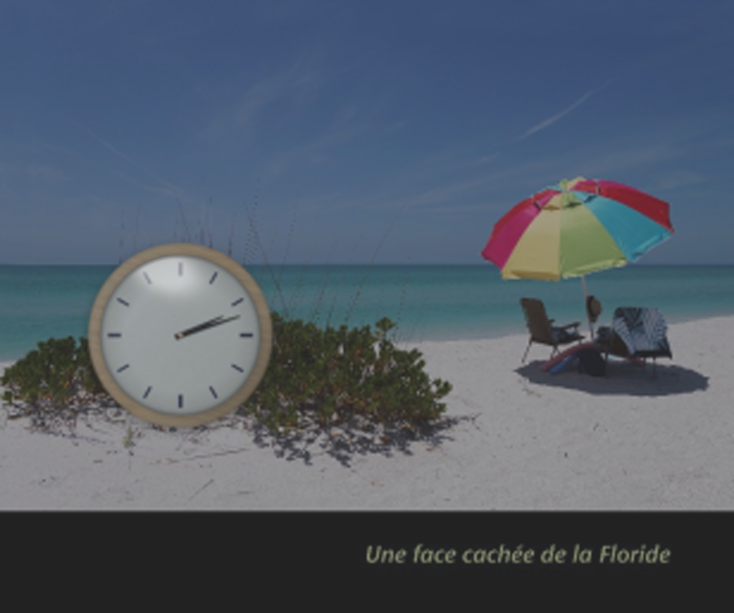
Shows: 2:12
